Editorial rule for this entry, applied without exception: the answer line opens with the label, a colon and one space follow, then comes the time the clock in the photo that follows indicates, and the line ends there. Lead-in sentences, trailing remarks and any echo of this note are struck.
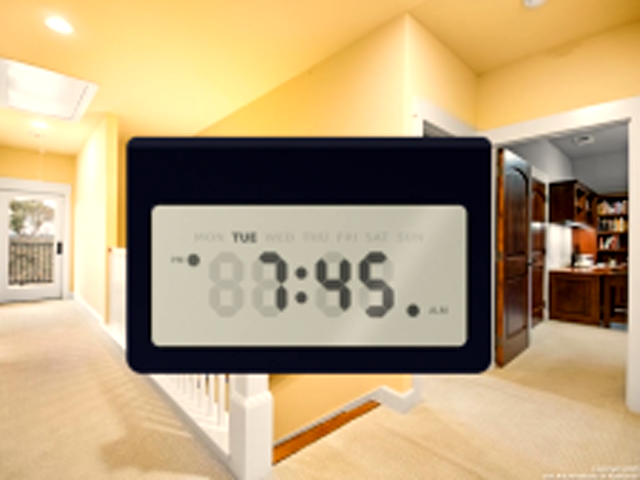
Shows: 7:45
